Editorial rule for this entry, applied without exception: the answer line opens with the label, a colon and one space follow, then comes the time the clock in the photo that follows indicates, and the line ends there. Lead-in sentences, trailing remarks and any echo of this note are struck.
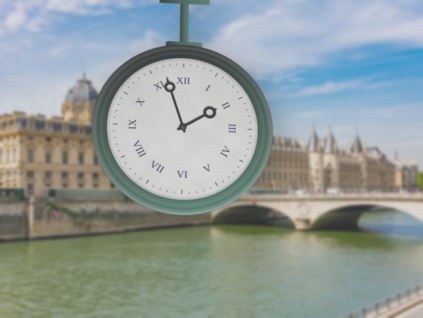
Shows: 1:57
